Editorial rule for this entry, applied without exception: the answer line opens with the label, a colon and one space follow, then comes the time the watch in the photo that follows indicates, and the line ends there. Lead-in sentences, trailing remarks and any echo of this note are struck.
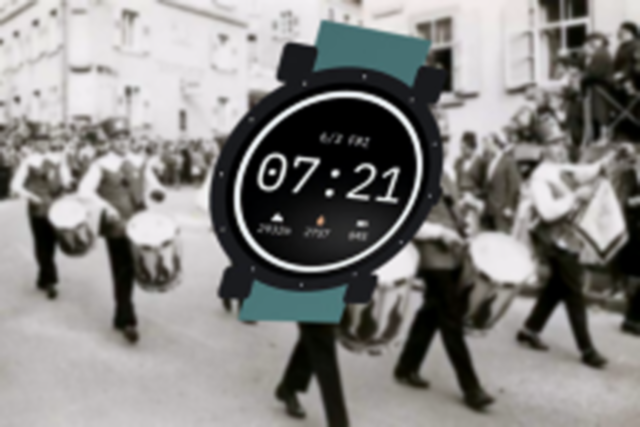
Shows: 7:21
